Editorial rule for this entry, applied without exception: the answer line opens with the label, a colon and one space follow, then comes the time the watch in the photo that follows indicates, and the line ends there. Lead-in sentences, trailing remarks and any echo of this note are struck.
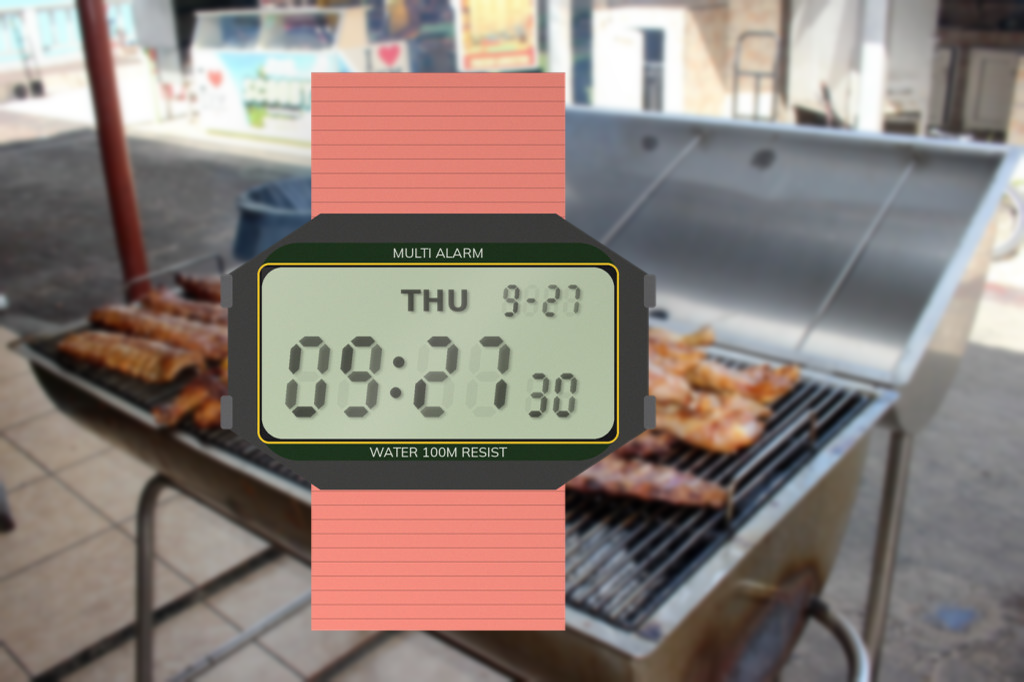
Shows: 9:27:30
